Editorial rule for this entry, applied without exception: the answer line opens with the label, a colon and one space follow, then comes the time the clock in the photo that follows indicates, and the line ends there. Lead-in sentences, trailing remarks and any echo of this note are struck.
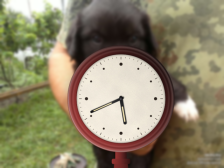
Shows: 5:41
